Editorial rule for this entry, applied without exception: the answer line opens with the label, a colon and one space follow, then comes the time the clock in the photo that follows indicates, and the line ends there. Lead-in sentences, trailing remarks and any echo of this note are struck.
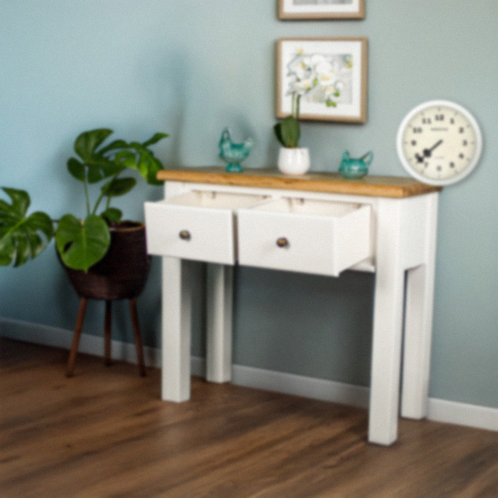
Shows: 7:38
